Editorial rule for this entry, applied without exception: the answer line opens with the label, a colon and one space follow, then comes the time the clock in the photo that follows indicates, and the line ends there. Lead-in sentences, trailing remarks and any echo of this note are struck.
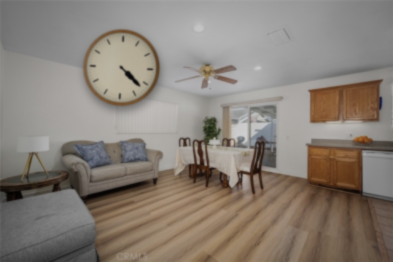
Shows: 4:22
